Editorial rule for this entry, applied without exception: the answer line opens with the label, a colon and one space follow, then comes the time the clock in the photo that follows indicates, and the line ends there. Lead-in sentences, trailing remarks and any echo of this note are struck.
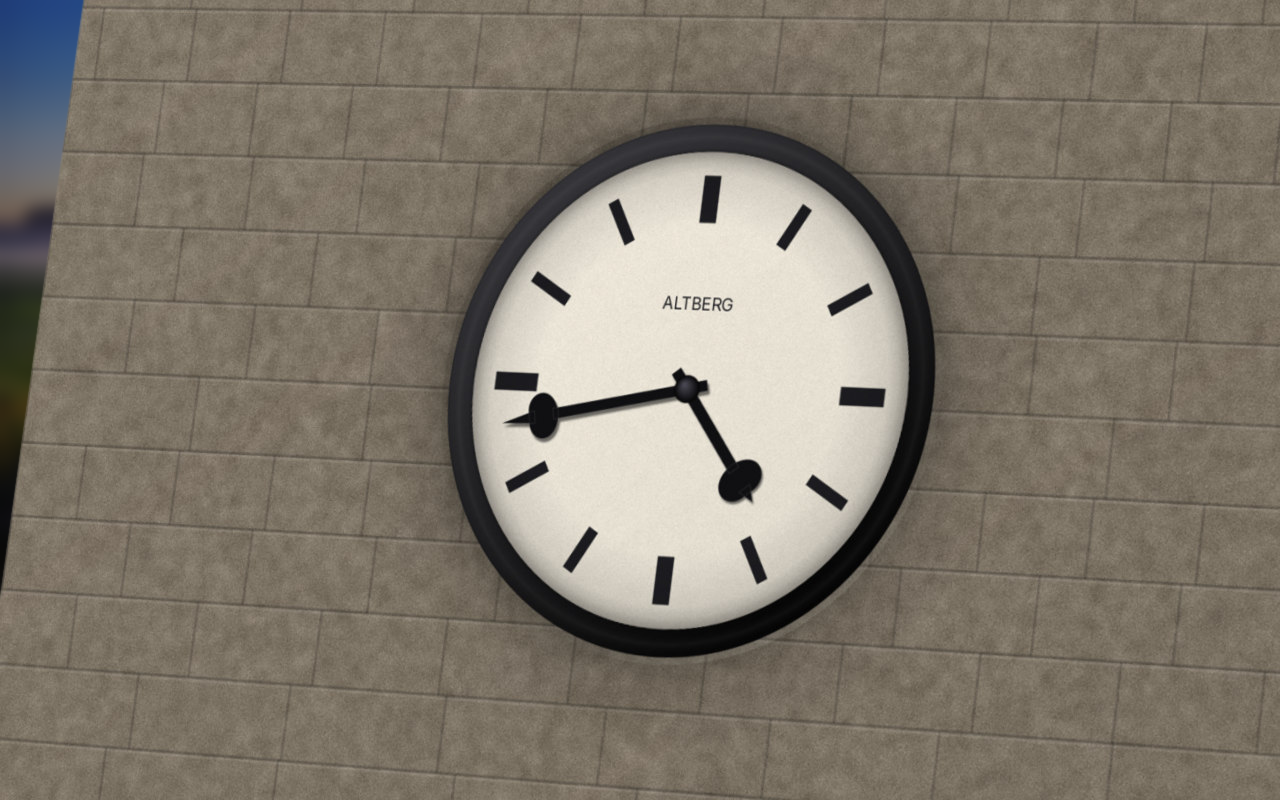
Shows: 4:43
